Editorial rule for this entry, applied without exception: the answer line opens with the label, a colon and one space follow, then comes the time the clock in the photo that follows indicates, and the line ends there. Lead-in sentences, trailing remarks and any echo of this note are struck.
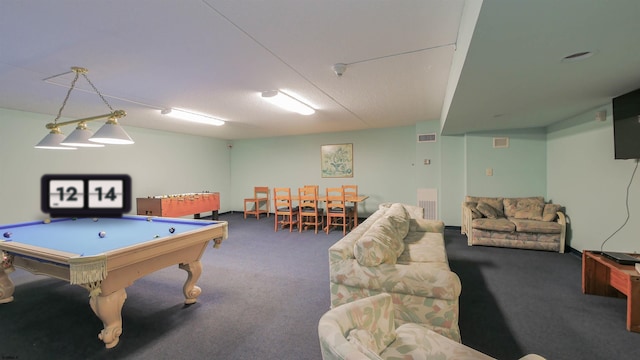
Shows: 12:14
